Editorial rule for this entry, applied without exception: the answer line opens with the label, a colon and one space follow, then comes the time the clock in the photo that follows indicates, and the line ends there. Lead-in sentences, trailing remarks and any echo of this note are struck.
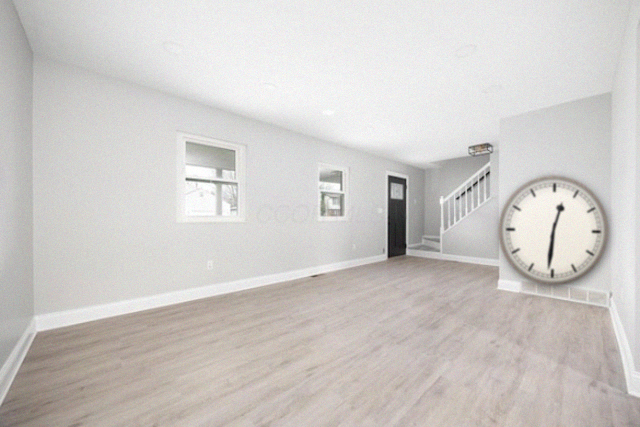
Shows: 12:31
